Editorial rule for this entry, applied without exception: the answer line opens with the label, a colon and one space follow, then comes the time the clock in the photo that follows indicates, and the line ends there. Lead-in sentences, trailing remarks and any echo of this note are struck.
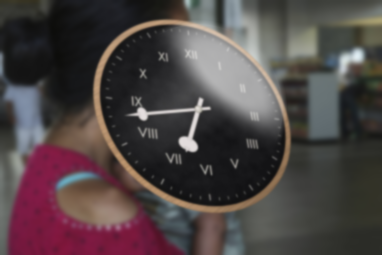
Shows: 6:43
